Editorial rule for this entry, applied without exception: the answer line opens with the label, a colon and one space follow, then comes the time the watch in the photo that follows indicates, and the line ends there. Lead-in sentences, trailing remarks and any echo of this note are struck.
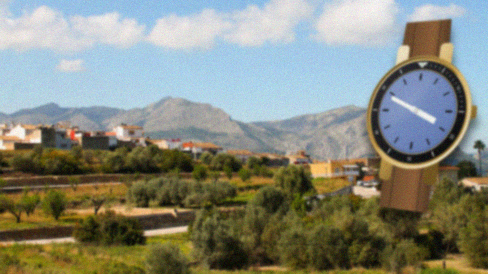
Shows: 3:49
